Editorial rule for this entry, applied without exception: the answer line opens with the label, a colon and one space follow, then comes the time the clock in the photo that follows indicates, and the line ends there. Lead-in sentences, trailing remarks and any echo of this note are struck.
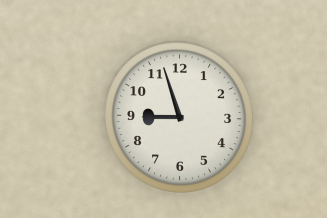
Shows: 8:57
